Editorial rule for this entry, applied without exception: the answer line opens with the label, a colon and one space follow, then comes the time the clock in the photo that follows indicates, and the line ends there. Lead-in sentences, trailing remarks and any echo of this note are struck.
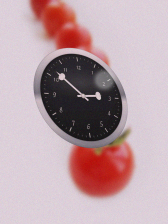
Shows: 2:52
